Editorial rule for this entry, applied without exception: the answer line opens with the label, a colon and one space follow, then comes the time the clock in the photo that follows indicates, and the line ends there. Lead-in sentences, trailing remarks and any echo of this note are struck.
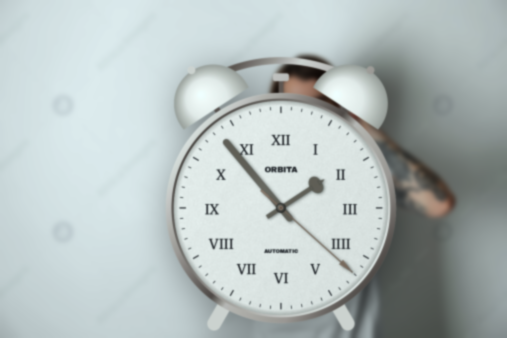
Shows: 1:53:22
